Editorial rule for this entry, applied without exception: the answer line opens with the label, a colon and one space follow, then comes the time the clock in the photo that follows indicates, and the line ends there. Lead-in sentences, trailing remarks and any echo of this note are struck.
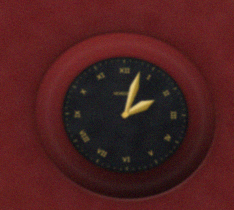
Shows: 2:03
